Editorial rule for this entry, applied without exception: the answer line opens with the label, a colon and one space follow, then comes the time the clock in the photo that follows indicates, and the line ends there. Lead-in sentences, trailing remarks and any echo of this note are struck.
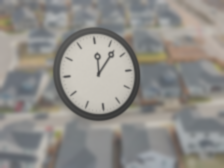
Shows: 12:07
